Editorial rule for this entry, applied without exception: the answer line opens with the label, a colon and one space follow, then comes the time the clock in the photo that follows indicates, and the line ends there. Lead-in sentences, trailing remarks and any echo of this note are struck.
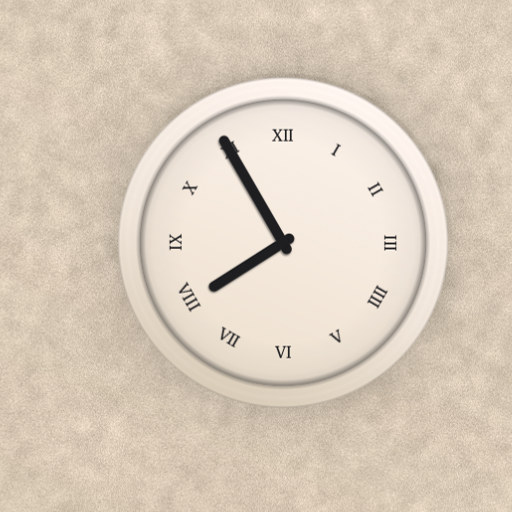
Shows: 7:55
